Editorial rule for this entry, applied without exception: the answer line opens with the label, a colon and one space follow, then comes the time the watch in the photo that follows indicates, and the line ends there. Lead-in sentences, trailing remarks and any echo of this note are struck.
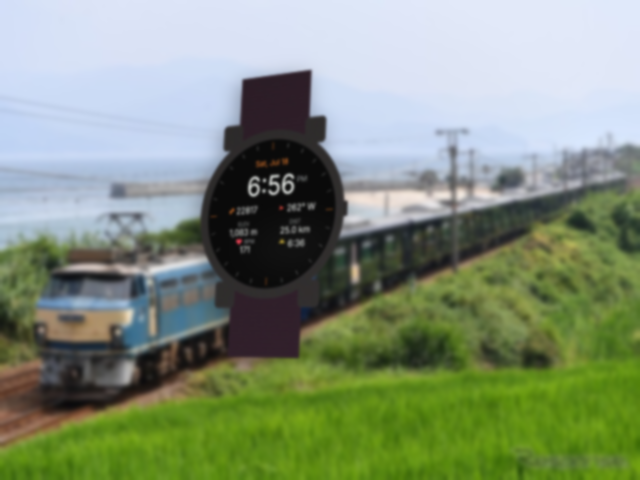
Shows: 6:56
